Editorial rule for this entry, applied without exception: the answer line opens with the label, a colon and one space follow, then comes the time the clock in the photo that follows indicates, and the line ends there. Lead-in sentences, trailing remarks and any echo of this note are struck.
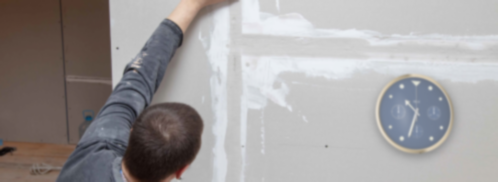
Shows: 10:33
